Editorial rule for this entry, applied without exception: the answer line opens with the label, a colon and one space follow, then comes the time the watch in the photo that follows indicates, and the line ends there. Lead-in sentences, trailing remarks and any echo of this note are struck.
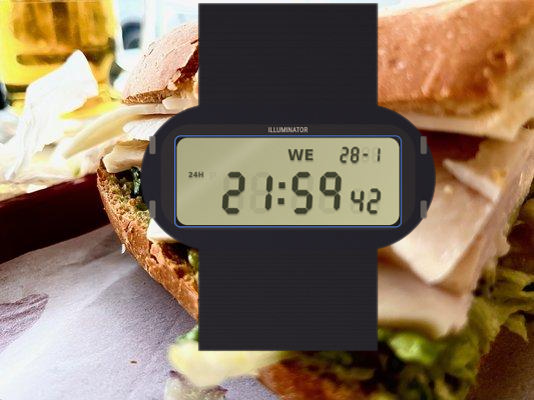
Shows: 21:59:42
